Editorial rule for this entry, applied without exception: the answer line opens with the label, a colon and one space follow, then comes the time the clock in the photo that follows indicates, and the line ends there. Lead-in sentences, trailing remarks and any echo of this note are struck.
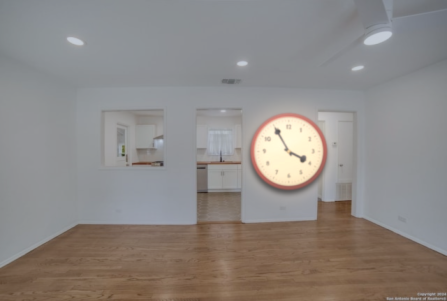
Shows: 3:55
